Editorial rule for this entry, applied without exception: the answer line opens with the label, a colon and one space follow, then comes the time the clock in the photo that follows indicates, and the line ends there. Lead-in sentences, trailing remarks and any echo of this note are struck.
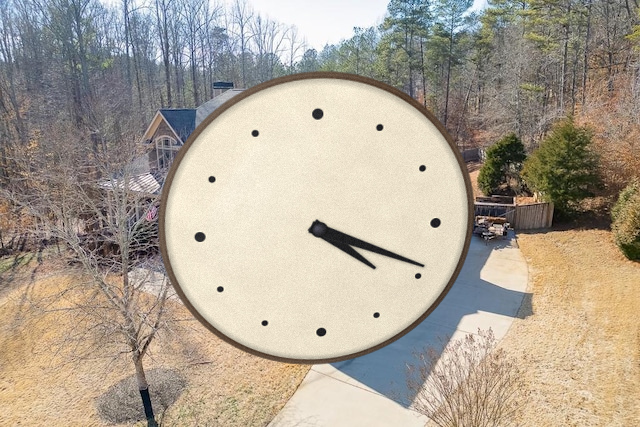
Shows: 4:19
